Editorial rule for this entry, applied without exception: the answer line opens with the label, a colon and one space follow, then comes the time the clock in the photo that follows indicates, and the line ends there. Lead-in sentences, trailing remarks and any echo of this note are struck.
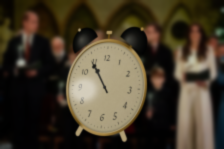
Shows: 10:54
